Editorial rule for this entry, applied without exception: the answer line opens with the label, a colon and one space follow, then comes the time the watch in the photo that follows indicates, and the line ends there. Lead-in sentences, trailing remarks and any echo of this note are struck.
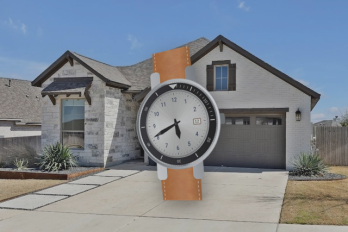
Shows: 5:41
